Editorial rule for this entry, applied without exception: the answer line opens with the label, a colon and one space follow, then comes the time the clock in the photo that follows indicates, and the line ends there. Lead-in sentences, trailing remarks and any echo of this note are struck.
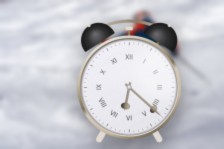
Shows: 6:22
